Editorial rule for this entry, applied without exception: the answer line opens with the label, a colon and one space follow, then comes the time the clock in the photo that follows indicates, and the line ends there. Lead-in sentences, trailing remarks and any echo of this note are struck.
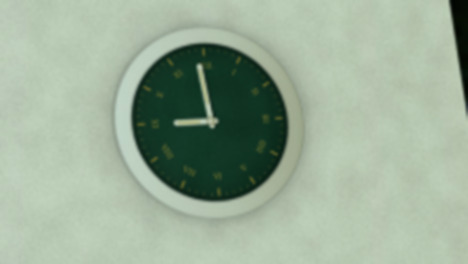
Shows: 8:59
